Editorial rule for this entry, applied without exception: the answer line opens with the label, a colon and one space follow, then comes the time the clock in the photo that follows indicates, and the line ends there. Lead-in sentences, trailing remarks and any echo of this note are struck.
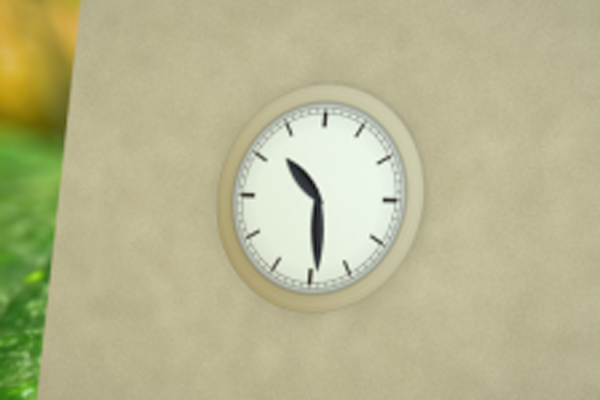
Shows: 10:29
